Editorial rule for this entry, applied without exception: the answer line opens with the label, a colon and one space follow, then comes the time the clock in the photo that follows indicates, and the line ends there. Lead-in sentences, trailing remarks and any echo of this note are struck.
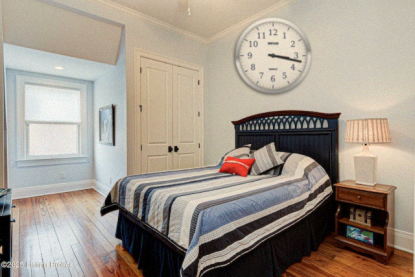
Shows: 3:17
